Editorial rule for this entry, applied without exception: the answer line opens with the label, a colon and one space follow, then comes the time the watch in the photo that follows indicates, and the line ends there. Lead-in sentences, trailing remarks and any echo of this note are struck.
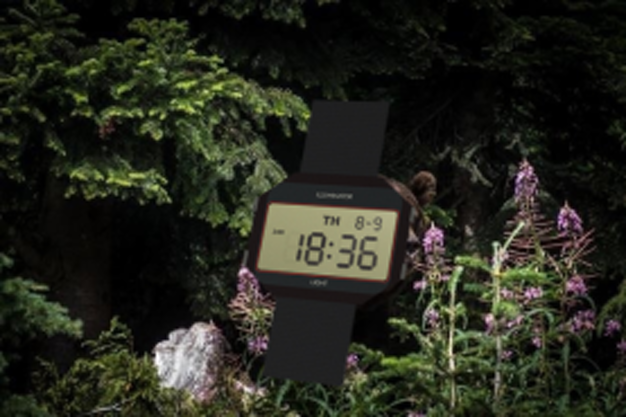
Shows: 18:36
